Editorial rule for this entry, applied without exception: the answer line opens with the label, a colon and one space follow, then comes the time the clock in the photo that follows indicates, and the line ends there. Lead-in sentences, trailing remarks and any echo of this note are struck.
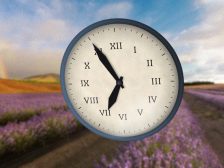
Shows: 6:55
